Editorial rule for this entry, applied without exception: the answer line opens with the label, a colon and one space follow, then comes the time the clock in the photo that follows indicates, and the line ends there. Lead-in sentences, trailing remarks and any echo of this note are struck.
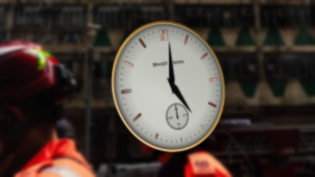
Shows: 5:01
